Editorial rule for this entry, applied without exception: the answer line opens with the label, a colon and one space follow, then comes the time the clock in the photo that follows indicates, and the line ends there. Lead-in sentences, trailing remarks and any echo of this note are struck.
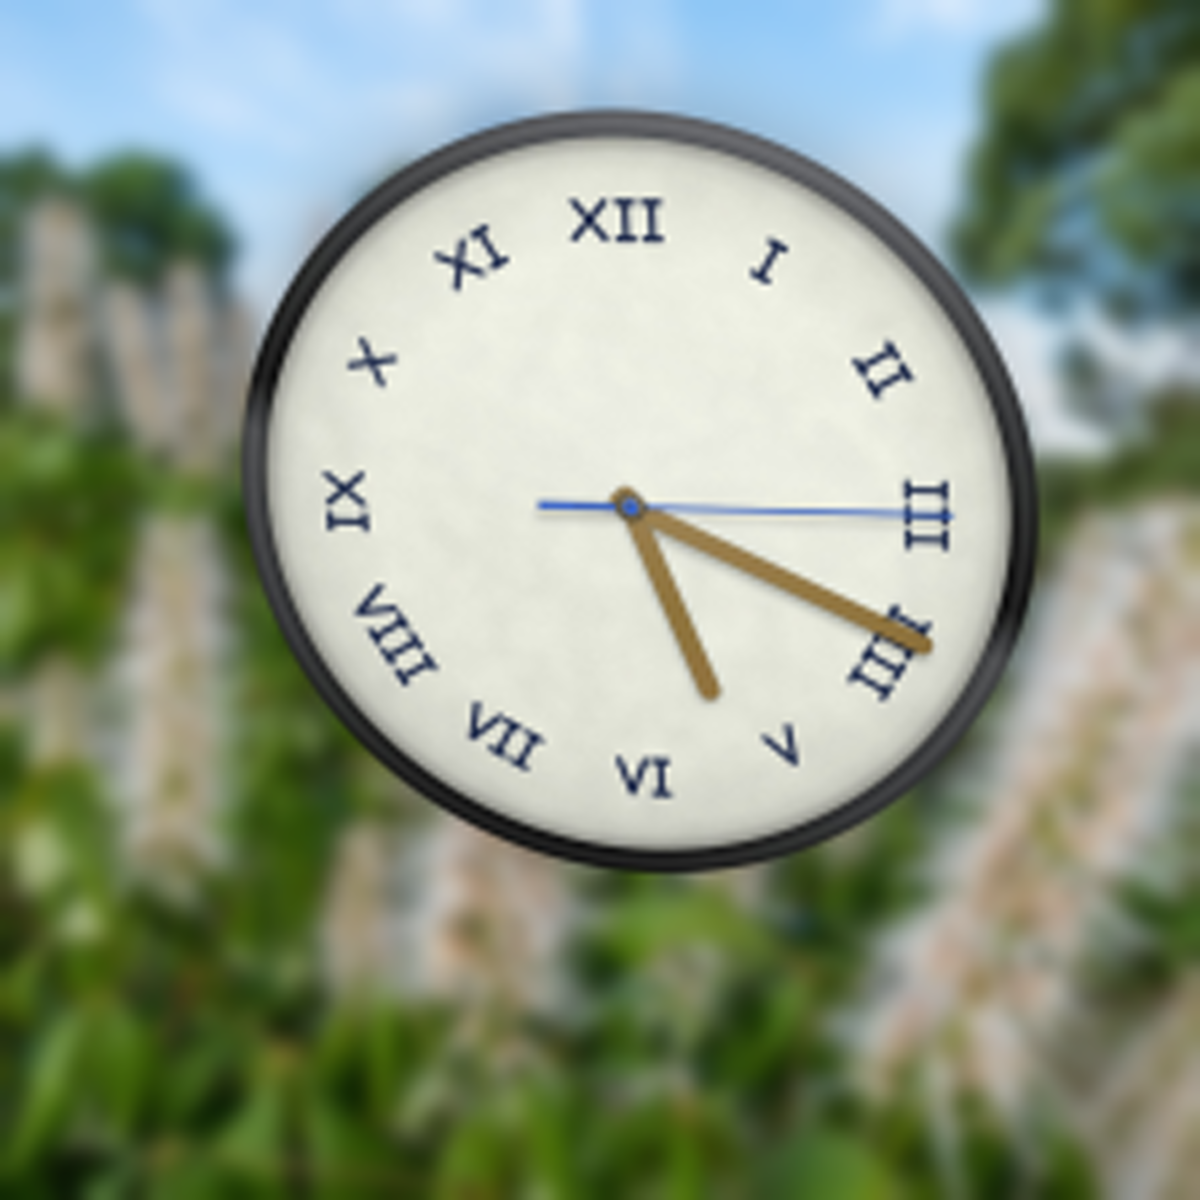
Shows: 5:19:15
